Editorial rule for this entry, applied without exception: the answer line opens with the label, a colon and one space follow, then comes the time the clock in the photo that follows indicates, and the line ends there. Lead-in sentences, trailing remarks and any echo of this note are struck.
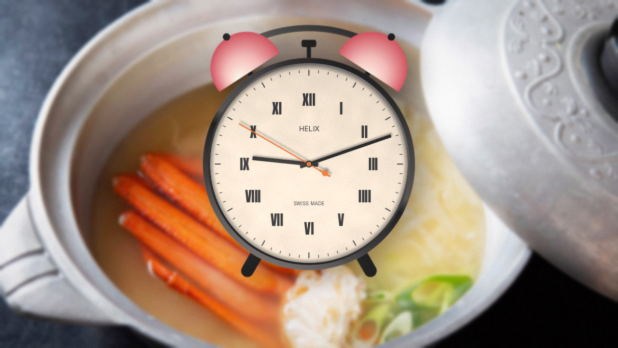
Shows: 9:11:50
